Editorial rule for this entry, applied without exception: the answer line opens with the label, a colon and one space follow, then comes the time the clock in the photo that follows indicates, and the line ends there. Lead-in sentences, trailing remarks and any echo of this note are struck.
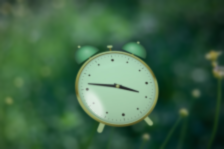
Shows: 3:47
